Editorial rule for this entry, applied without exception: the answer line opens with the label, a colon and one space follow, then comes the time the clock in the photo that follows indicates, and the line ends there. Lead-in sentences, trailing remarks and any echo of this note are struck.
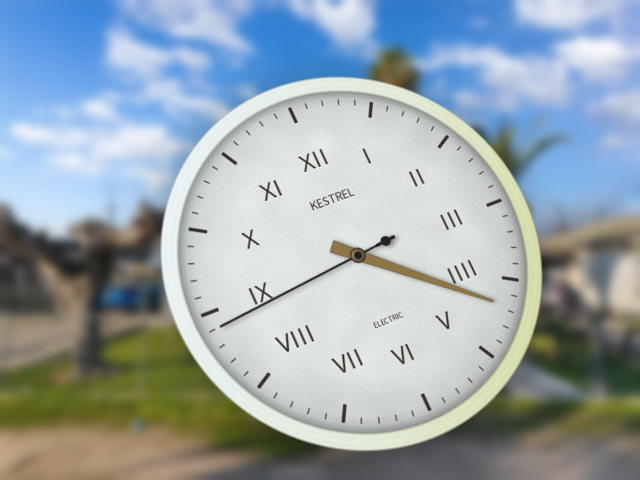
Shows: 4:21:44
